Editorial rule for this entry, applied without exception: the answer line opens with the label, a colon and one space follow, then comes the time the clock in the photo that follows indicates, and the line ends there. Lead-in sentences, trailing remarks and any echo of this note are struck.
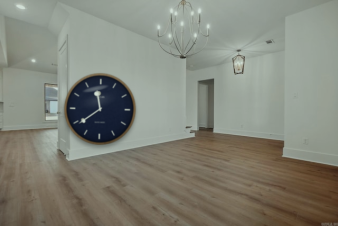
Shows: 11:39
